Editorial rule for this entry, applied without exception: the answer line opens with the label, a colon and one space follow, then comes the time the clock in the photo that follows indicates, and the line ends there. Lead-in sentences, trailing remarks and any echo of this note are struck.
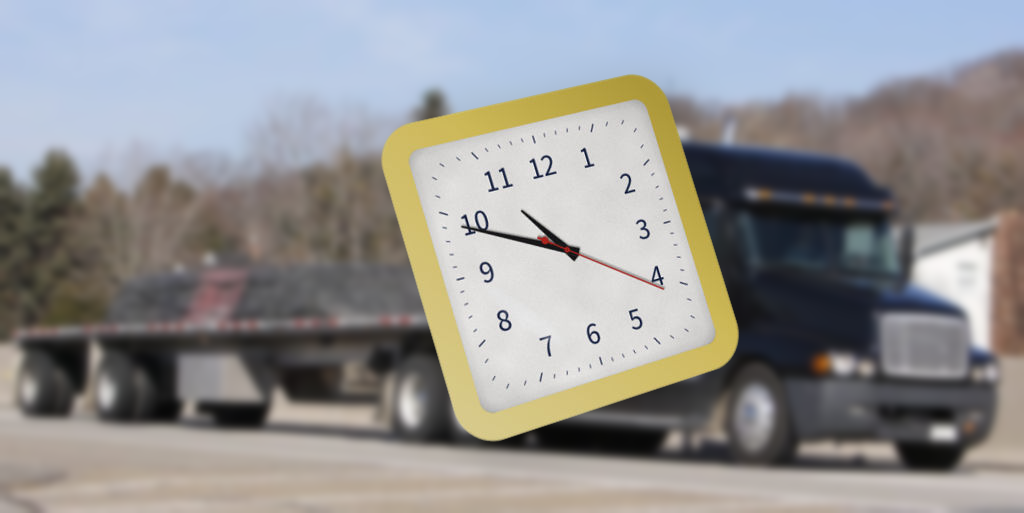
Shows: 10:49:21
